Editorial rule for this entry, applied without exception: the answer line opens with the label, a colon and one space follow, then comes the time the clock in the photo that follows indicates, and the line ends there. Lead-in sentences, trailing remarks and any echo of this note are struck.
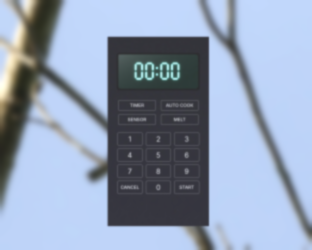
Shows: 0:00
